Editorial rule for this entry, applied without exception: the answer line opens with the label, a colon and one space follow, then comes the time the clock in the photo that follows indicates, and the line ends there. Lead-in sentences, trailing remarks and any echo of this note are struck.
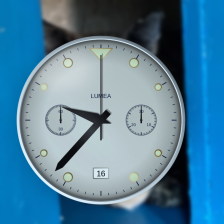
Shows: 9:37
